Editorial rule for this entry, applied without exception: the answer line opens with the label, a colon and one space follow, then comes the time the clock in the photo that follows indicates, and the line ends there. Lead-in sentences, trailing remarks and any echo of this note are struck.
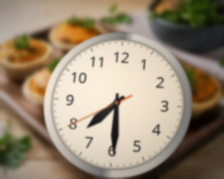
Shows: 7:29:40
